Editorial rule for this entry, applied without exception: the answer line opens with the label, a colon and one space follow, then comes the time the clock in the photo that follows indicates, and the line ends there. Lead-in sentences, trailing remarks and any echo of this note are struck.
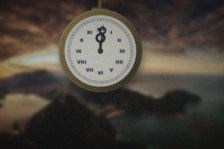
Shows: 12:01
